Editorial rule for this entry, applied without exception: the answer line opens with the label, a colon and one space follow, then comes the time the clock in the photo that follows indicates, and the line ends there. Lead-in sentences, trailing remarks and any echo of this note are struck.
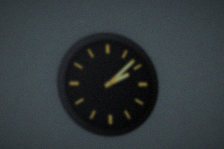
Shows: 2:08
